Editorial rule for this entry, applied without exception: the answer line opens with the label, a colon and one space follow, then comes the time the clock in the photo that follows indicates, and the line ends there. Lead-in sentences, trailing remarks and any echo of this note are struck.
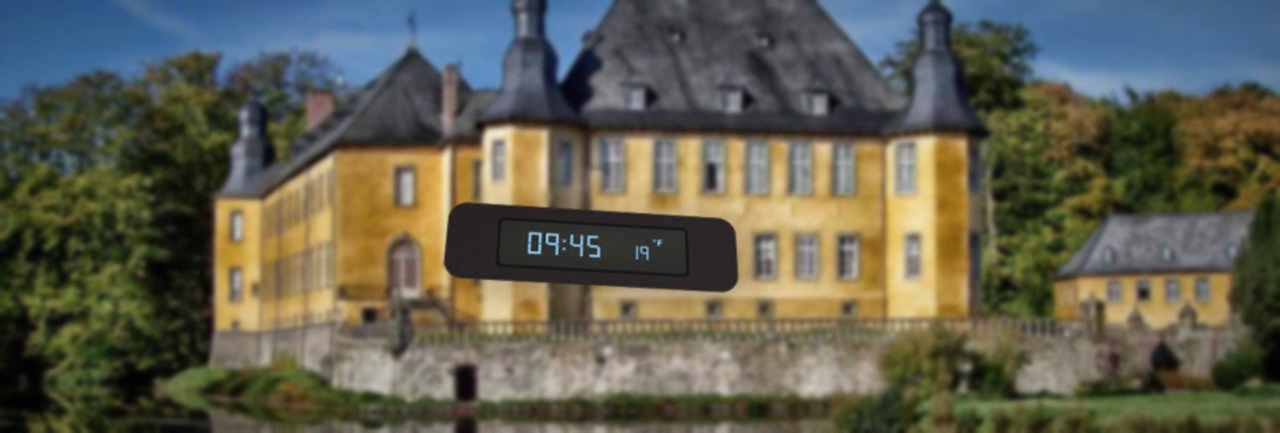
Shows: 9:45
